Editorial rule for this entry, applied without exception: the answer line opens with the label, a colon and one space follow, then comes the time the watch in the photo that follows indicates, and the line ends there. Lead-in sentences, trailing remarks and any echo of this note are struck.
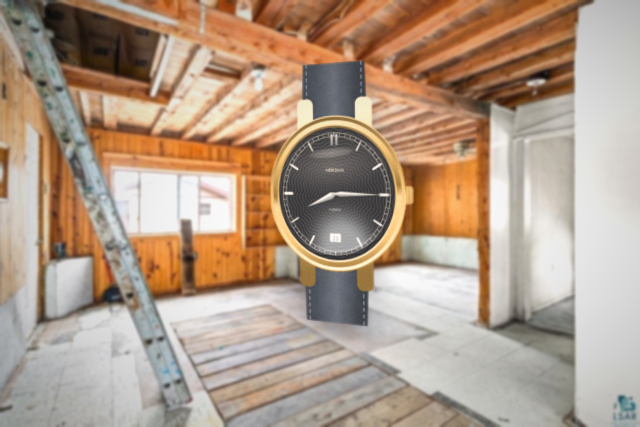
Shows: 8:15
